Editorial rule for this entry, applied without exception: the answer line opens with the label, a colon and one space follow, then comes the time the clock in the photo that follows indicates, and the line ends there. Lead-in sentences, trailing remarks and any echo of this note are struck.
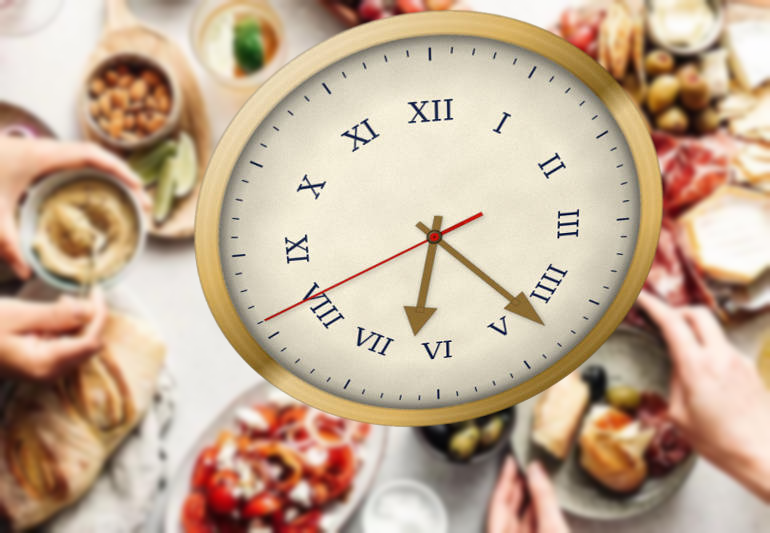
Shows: 6:22:41
